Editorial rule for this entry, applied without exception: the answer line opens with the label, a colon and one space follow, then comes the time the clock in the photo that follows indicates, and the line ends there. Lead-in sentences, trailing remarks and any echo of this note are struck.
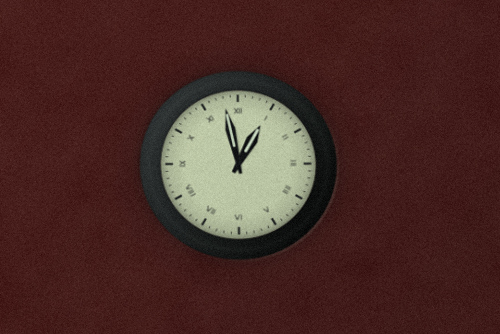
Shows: 12:58
